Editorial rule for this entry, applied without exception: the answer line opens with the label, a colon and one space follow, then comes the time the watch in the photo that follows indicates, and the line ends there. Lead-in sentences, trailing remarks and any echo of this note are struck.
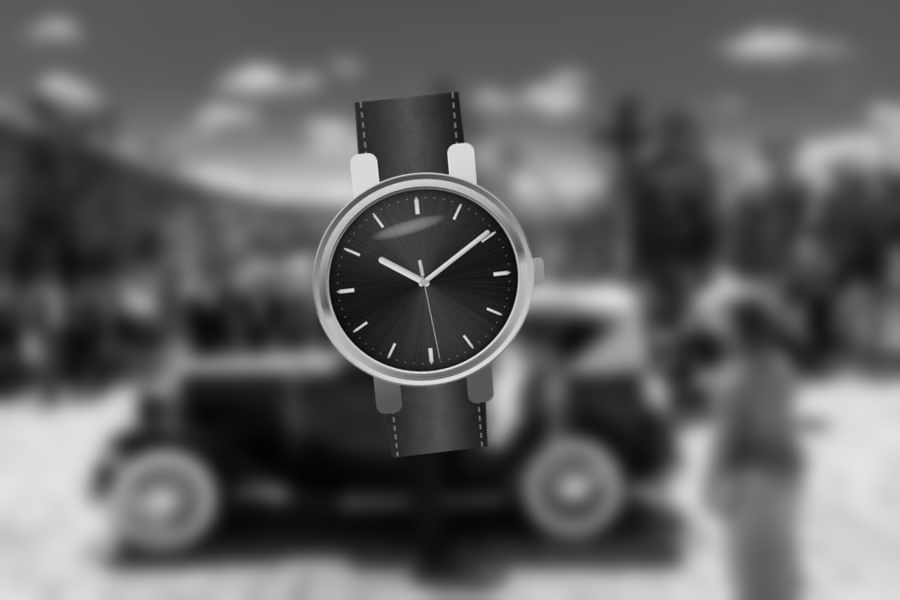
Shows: 10:09:29
